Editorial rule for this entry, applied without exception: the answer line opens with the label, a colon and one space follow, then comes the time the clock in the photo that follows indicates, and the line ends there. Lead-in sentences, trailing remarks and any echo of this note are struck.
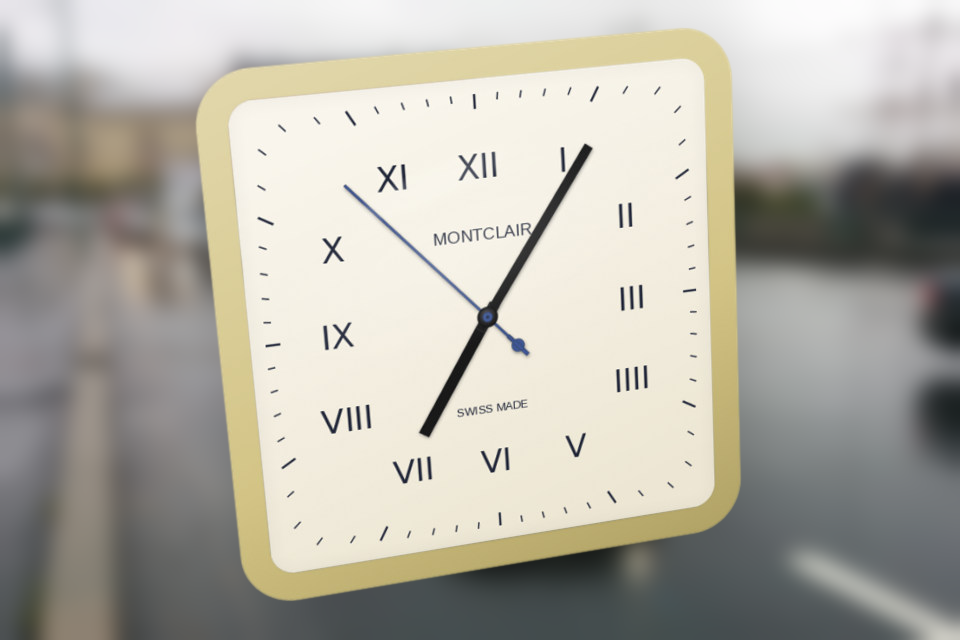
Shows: 7:05:53
